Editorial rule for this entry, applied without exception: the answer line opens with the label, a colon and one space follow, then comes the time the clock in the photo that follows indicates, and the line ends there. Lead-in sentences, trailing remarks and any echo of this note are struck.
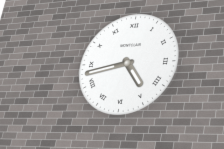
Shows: 4:43
